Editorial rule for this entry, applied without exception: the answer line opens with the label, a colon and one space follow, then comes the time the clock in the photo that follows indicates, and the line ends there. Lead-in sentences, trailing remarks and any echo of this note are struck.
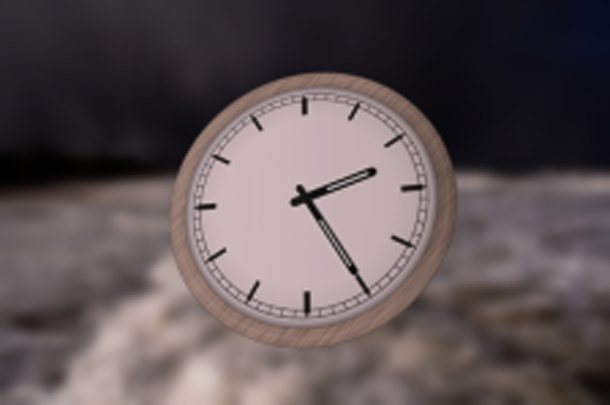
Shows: 2:25
